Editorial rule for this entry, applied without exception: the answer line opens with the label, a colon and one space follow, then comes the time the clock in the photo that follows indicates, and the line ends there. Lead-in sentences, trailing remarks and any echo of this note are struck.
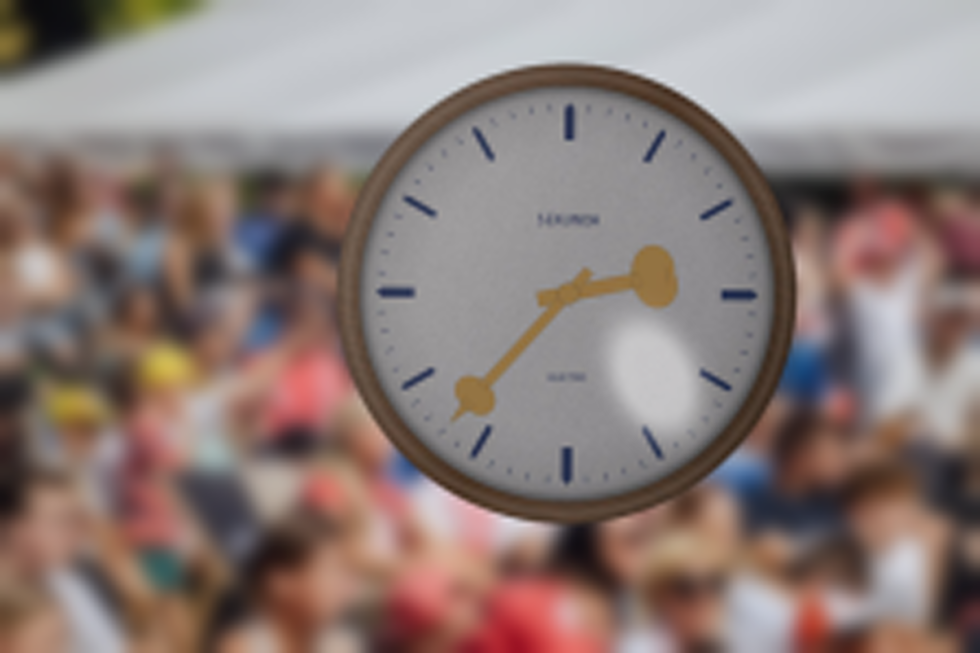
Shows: 2:37
